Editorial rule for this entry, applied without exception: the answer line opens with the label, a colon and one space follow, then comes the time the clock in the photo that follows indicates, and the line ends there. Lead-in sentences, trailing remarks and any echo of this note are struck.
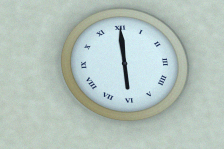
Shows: 6:00
